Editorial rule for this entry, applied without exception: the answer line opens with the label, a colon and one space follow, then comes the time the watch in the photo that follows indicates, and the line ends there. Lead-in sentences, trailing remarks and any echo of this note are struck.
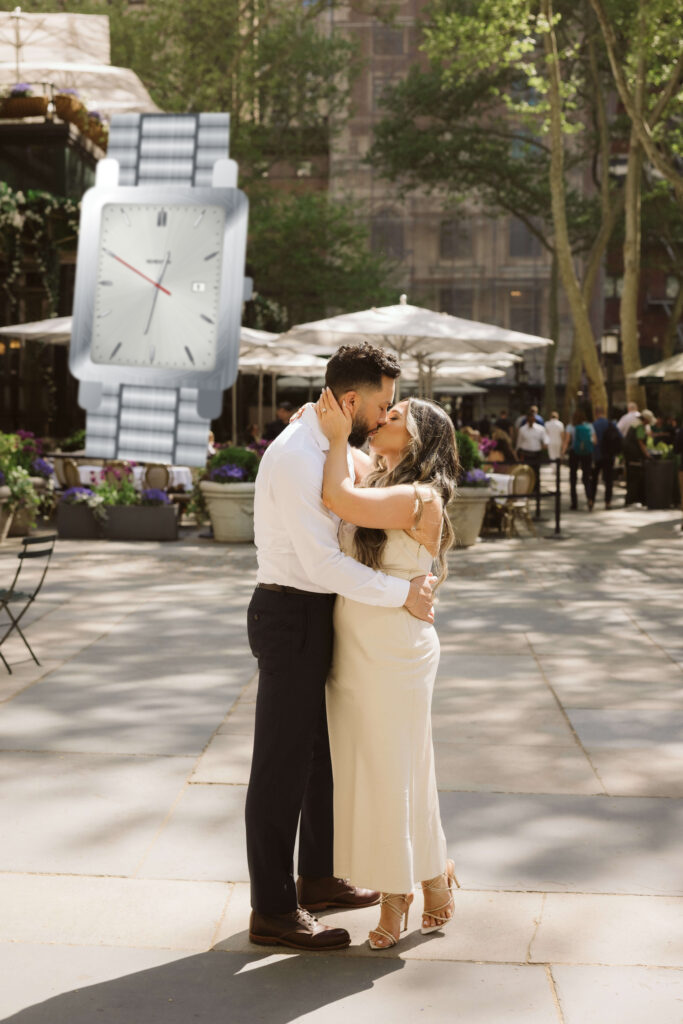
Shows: 12:31:50
